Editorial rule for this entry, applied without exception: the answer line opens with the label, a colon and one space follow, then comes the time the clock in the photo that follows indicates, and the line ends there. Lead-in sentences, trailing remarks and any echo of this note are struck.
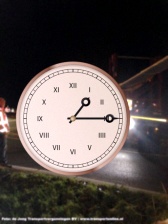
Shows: 1:15
